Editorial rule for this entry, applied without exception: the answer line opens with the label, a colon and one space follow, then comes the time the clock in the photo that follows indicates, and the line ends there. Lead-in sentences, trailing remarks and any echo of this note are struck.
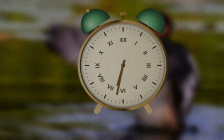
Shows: 6:32
